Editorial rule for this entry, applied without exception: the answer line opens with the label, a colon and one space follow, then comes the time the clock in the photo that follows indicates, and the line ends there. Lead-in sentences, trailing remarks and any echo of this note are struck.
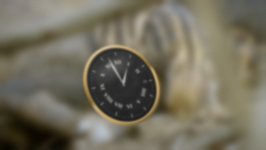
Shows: 12:57
